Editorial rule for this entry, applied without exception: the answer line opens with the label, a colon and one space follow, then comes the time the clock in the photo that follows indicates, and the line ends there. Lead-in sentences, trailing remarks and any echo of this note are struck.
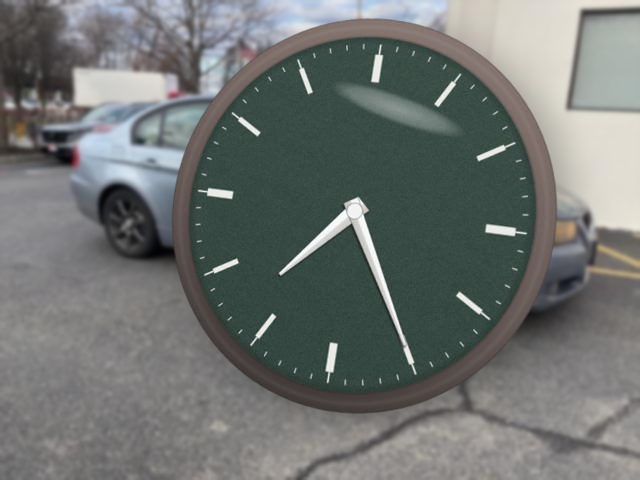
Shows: 7:25
